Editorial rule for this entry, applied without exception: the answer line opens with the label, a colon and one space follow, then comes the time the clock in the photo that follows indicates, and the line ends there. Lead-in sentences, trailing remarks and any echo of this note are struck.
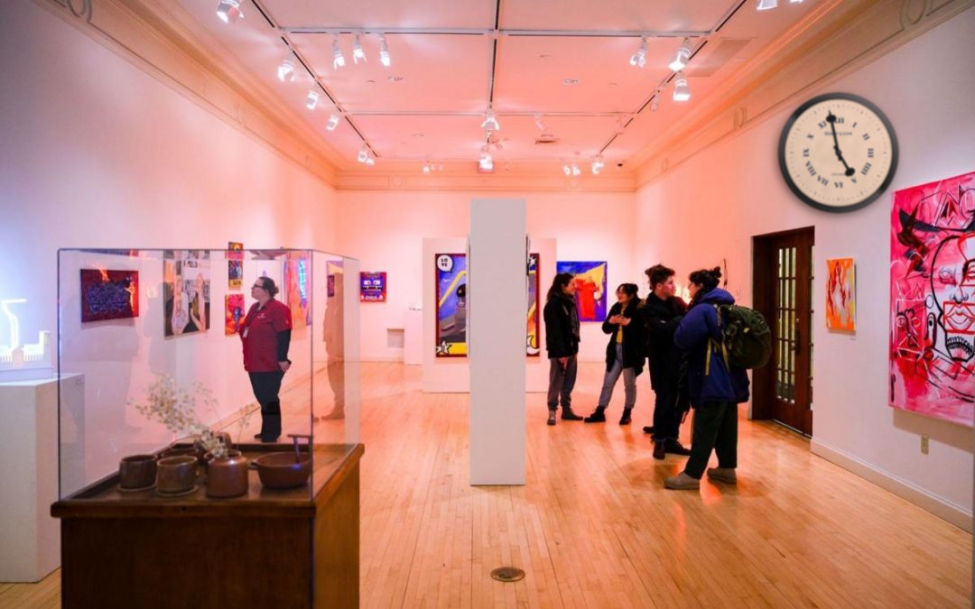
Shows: 4:58
